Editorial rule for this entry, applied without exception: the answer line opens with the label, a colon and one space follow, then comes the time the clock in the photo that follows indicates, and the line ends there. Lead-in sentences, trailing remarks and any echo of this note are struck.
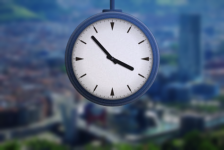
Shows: 3:53
